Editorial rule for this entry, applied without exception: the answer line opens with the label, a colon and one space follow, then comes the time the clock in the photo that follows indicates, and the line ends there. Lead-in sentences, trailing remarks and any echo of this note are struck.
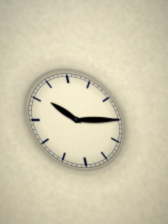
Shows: 10:15
